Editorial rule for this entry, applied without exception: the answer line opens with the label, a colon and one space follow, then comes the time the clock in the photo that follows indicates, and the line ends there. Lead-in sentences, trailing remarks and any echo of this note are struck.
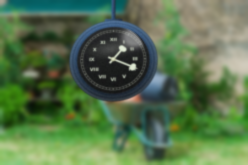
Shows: 1:19
